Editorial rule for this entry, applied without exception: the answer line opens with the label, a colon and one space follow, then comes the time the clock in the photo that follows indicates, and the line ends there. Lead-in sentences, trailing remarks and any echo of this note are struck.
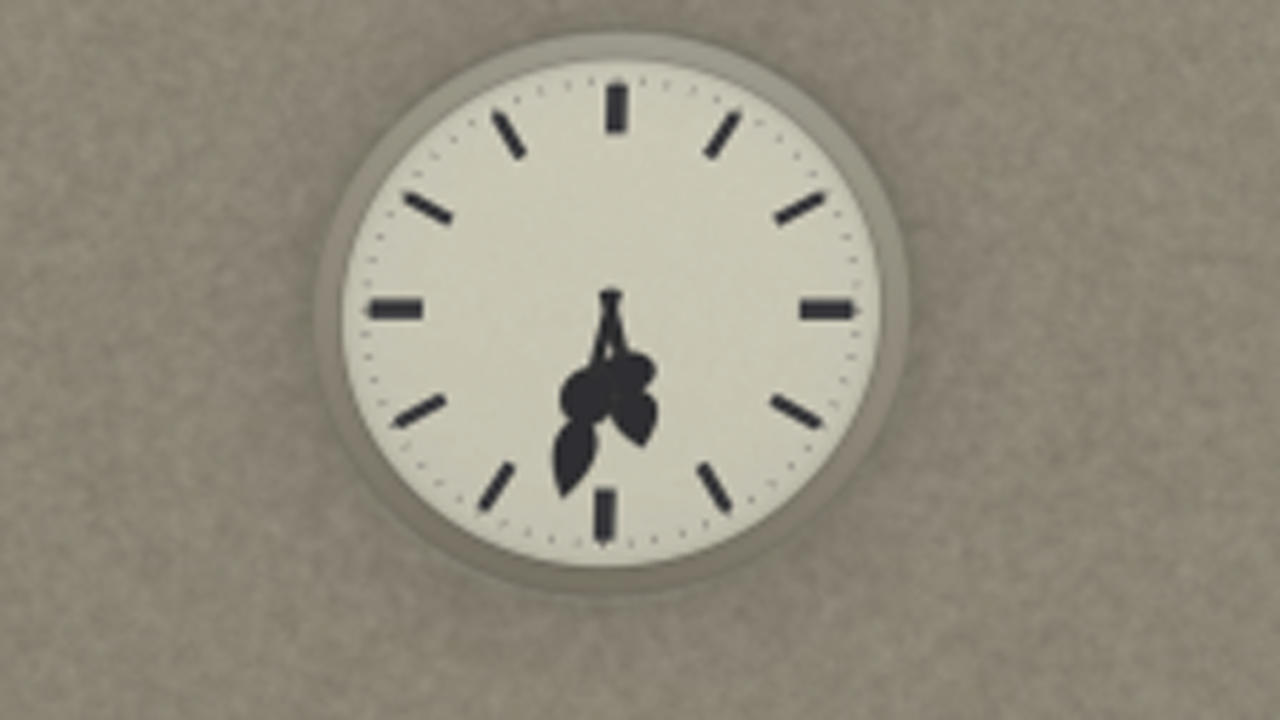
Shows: 5:32
